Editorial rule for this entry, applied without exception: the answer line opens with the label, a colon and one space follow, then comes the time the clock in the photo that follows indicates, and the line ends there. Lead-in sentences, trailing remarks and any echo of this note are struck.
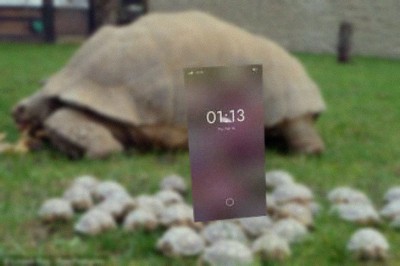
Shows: 1:13
